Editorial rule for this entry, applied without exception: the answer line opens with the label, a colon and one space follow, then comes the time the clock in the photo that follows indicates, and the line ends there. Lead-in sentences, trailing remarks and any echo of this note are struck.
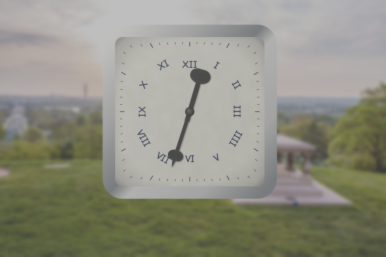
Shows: 12:33
